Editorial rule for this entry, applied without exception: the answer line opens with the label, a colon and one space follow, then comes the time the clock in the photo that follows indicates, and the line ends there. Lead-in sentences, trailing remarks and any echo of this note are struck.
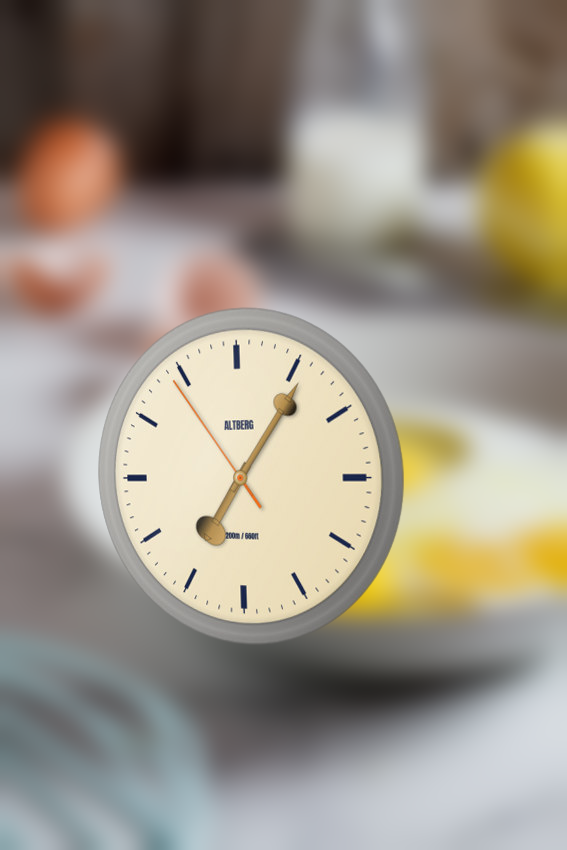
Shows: 7:05:54
